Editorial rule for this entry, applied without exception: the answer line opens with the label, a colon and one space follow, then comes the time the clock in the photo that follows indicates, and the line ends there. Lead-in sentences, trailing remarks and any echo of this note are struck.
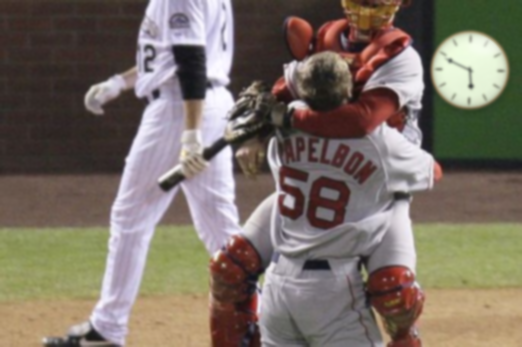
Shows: 5:49
